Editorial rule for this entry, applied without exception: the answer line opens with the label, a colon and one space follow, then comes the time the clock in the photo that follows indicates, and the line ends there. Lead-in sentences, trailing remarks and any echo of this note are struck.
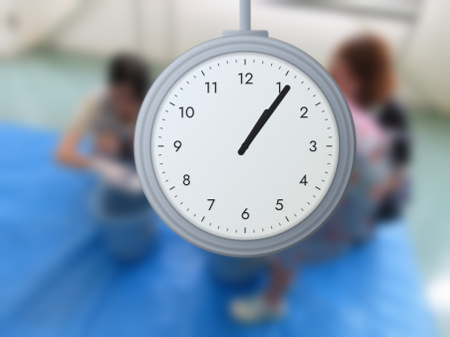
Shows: 1:06
